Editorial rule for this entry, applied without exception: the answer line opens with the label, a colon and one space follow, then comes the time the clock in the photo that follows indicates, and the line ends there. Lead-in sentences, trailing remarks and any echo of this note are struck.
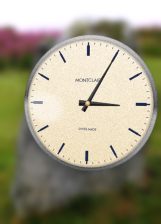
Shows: 3:05
